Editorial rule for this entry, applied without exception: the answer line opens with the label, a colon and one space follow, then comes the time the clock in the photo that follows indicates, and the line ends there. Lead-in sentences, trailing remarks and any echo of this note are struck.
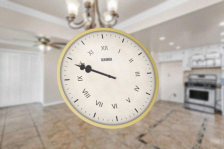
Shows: 9:49
